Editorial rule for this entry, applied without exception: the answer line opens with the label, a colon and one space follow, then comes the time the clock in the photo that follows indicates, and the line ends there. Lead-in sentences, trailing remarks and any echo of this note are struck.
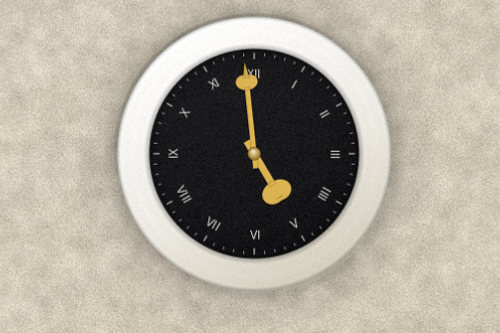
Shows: 4:59
